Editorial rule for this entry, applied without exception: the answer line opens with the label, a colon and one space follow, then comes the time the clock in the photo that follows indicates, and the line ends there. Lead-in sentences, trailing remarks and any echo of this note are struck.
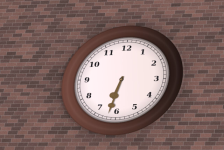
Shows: 6:32
